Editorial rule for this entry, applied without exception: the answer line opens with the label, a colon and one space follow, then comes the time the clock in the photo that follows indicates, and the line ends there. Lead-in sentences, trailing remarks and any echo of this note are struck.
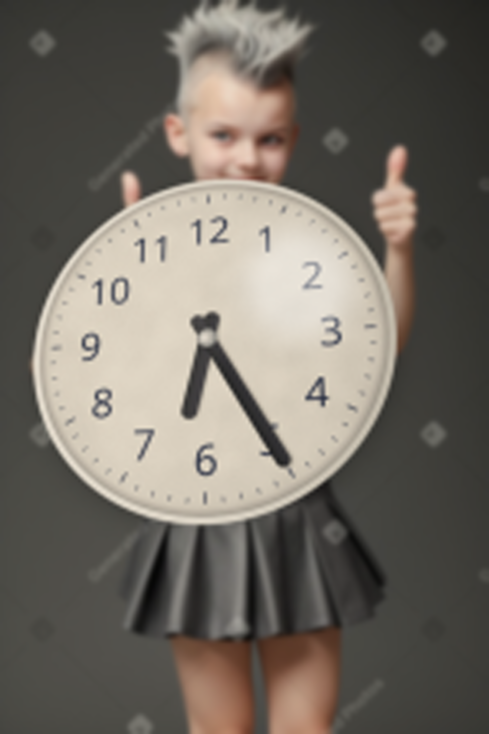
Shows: 6:25
